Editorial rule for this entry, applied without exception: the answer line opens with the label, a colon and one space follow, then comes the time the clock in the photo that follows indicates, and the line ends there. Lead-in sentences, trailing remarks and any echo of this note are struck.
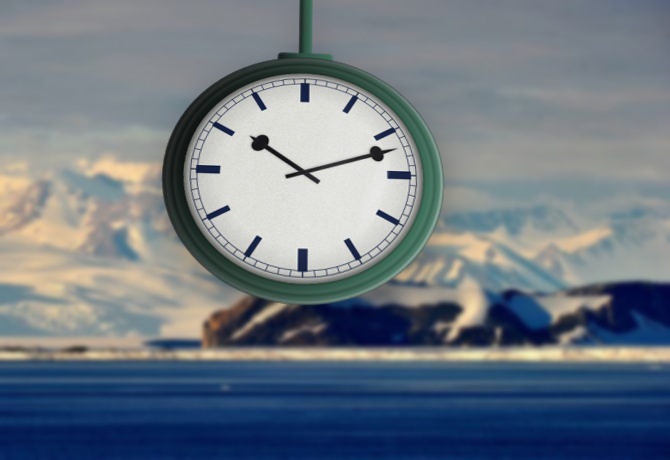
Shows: 10:12
